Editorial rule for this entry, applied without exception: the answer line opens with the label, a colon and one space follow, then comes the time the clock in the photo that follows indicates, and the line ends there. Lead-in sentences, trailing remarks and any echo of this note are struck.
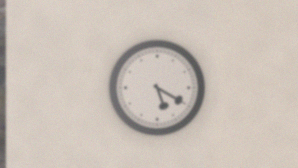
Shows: 5:20
